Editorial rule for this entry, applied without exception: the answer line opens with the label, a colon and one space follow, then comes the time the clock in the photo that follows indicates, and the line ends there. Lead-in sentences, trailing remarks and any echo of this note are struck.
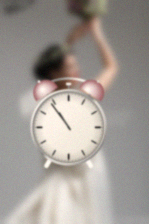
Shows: 10:54
